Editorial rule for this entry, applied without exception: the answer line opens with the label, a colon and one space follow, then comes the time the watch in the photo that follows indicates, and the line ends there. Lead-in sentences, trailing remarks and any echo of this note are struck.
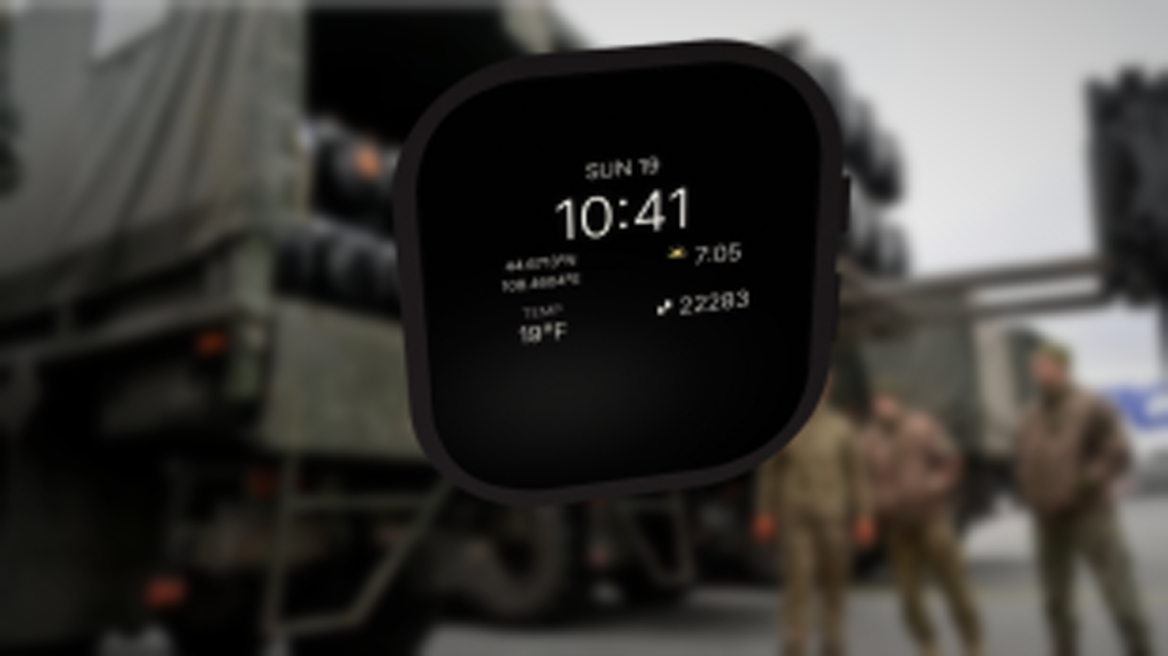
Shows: 10:41
